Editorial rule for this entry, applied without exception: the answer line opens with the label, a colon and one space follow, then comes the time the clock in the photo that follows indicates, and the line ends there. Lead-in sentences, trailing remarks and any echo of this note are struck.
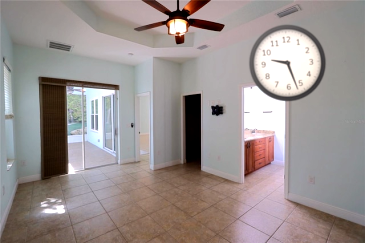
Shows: 9:27
